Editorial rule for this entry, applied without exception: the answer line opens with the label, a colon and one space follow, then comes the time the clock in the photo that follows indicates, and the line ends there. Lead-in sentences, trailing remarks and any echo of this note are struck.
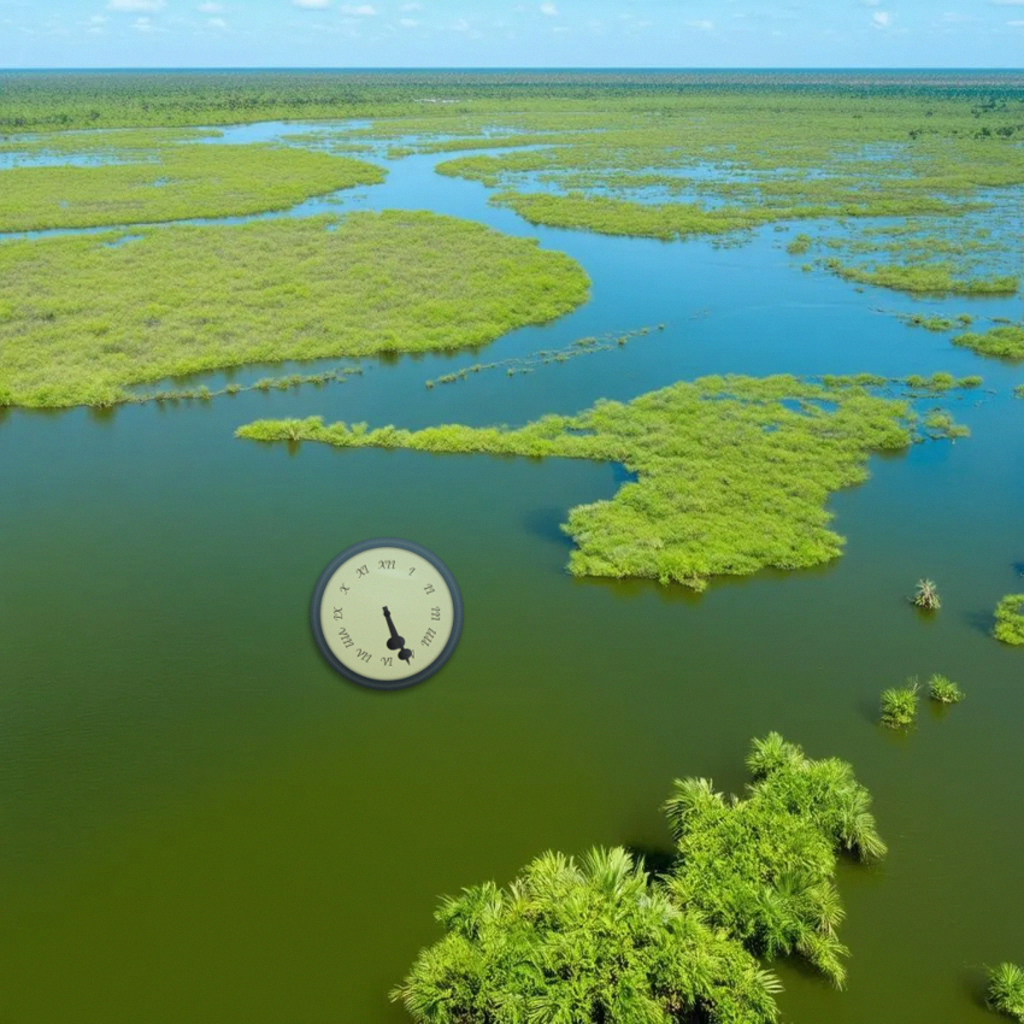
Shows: 5:26
